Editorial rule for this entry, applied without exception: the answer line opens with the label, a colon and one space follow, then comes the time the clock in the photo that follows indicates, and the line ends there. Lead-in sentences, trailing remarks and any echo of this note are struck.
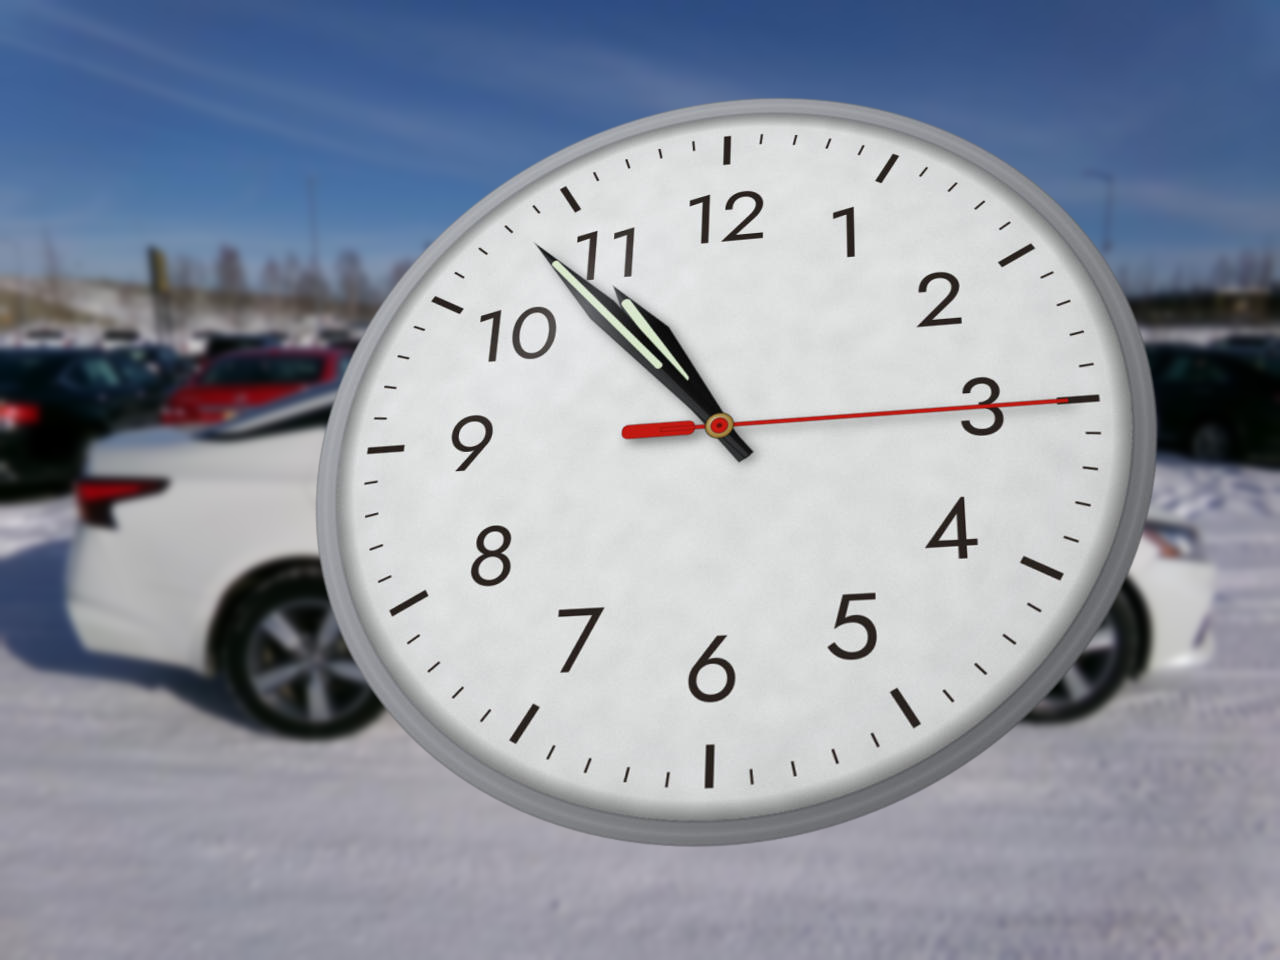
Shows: 10:53:15
